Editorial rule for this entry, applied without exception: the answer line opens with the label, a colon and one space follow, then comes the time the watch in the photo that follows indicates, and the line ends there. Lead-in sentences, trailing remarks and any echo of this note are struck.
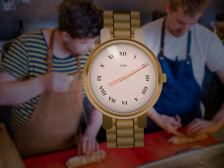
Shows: 8:10
